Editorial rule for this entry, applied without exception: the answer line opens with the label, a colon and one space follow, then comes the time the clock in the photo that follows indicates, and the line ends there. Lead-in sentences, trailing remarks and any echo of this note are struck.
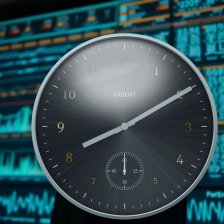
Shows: 8:10
